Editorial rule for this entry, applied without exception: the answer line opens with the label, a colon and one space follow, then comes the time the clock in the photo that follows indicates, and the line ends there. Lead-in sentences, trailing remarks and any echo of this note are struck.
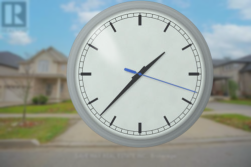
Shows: 1:37:18
